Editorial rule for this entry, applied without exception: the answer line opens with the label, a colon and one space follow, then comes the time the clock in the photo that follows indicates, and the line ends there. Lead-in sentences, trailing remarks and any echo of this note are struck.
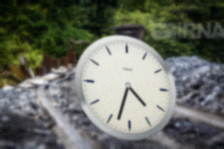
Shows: 4:33
